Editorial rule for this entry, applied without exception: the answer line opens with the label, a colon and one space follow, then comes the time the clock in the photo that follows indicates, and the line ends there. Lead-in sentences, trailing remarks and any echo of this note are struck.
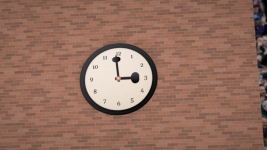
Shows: 2:59
